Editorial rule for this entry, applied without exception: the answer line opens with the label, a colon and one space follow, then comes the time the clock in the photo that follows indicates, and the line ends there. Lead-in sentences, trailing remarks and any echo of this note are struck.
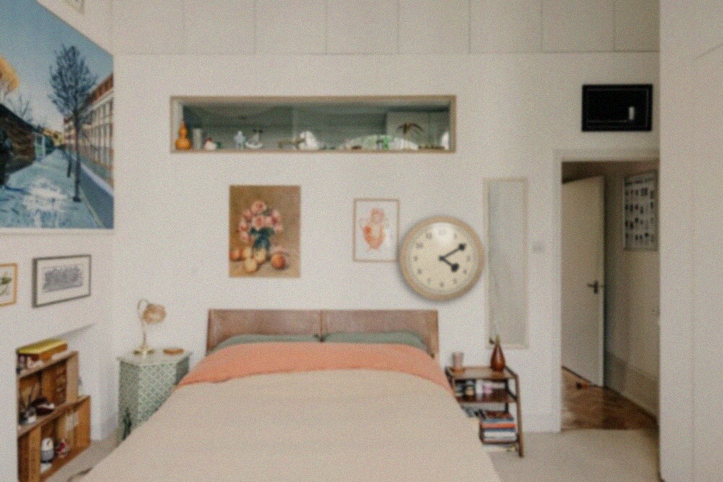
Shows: 4:10
